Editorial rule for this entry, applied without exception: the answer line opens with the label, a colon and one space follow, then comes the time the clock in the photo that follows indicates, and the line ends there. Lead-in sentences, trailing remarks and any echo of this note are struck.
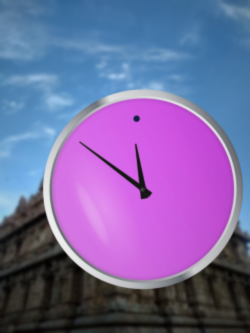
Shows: 11:52
